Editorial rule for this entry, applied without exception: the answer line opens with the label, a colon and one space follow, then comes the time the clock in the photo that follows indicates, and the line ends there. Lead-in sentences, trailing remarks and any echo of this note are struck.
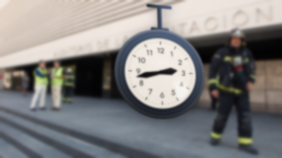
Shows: 2:43
